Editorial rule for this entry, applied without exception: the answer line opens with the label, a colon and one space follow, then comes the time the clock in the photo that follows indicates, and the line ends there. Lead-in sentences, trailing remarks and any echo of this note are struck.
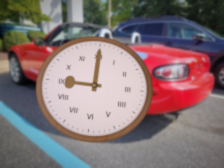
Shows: 9:00
